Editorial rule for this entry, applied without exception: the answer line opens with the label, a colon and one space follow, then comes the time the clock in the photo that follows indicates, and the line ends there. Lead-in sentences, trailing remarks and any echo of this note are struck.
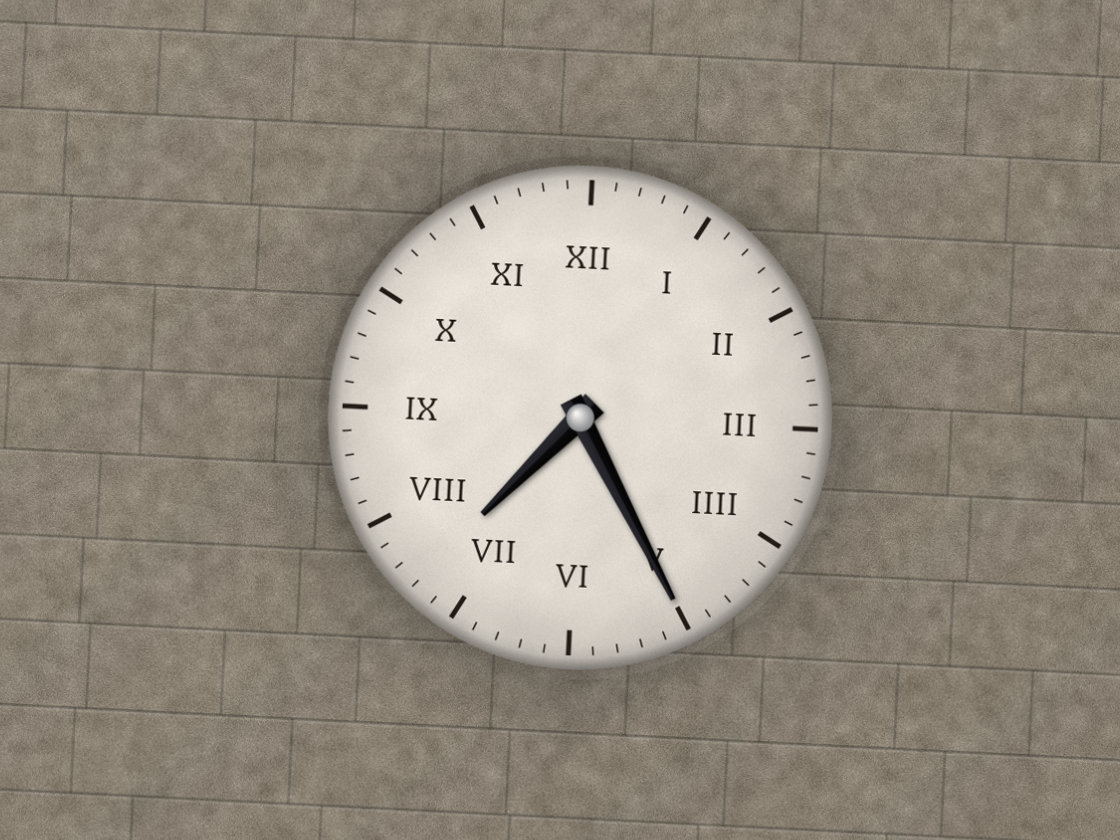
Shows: 7:25
